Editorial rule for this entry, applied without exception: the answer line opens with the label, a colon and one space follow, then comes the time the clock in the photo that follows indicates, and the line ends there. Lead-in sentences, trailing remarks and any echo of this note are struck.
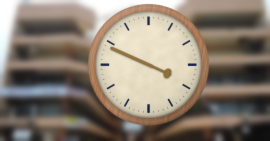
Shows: 3:49
